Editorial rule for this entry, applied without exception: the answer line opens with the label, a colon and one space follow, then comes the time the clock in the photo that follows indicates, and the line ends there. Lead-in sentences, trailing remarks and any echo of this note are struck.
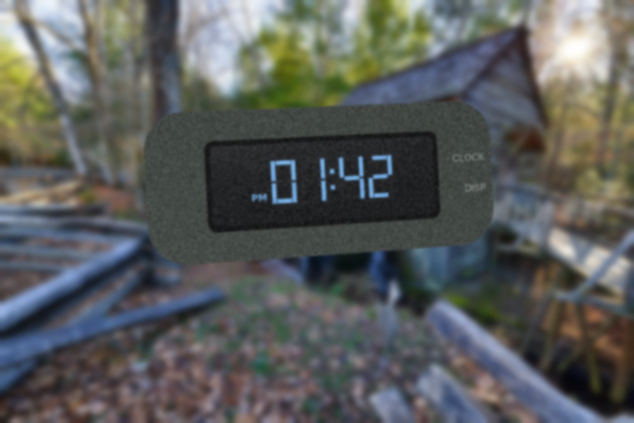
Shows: 1:42
